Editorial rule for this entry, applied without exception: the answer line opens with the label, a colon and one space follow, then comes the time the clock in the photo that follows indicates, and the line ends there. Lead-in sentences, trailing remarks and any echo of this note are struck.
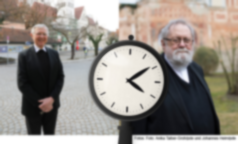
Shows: 4:09
